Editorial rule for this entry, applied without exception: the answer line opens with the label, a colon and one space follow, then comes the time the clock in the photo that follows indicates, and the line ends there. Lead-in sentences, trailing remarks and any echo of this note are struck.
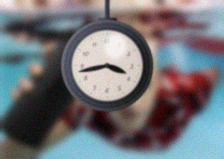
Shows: 3:43
